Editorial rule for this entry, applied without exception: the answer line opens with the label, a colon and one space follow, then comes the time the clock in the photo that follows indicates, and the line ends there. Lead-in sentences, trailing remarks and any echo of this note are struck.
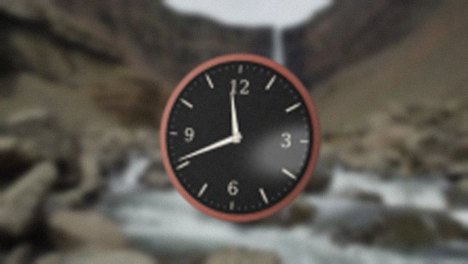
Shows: 11:41
